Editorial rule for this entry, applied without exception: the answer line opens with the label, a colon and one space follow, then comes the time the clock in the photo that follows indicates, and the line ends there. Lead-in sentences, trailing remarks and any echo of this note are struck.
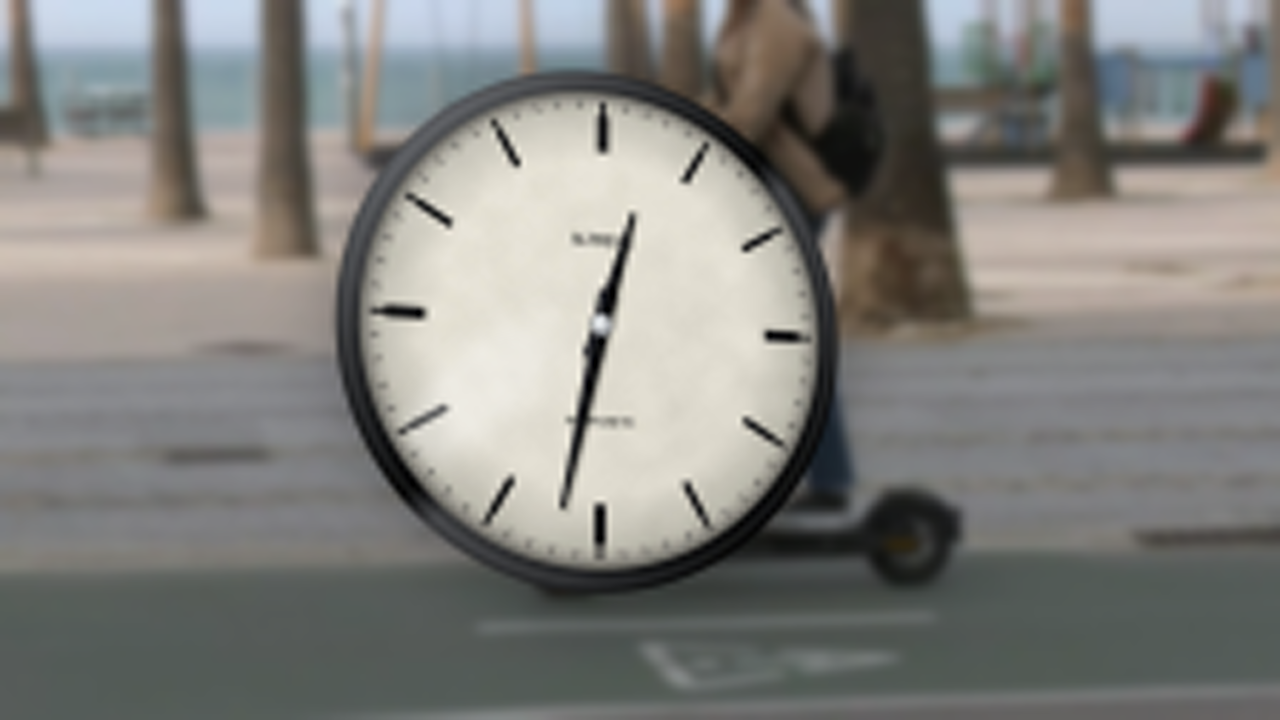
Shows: 12:32
